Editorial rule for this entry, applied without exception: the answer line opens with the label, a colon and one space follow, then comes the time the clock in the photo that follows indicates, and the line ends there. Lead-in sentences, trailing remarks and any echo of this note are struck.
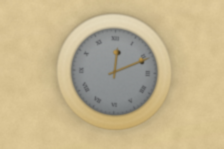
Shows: 12:11
